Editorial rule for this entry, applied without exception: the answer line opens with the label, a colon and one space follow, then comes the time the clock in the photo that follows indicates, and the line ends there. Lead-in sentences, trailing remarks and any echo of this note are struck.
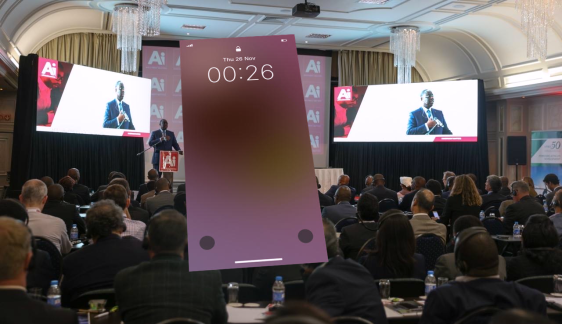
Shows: 0:26
